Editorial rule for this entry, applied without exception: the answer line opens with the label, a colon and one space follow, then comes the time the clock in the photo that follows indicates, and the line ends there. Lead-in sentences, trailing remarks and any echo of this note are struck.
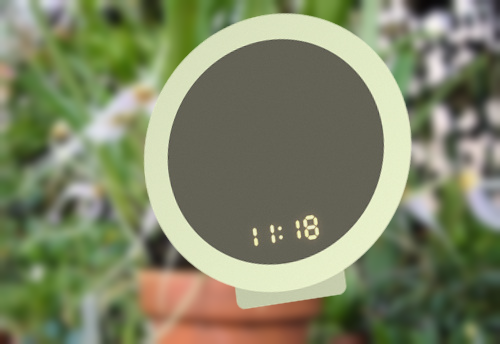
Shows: 11:18
